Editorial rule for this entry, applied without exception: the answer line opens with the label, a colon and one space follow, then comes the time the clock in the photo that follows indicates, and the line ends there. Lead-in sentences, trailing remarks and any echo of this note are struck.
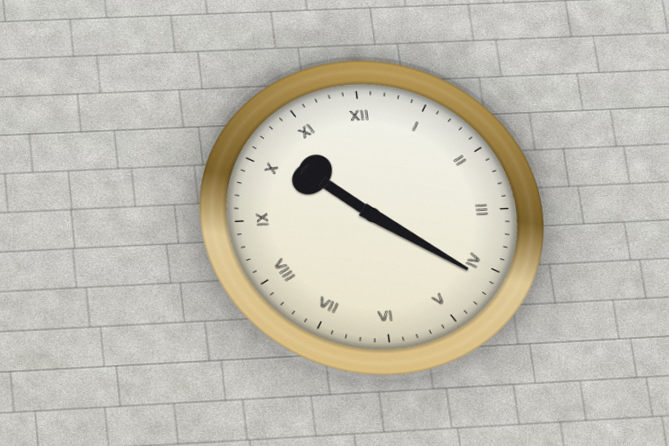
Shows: 10:21
